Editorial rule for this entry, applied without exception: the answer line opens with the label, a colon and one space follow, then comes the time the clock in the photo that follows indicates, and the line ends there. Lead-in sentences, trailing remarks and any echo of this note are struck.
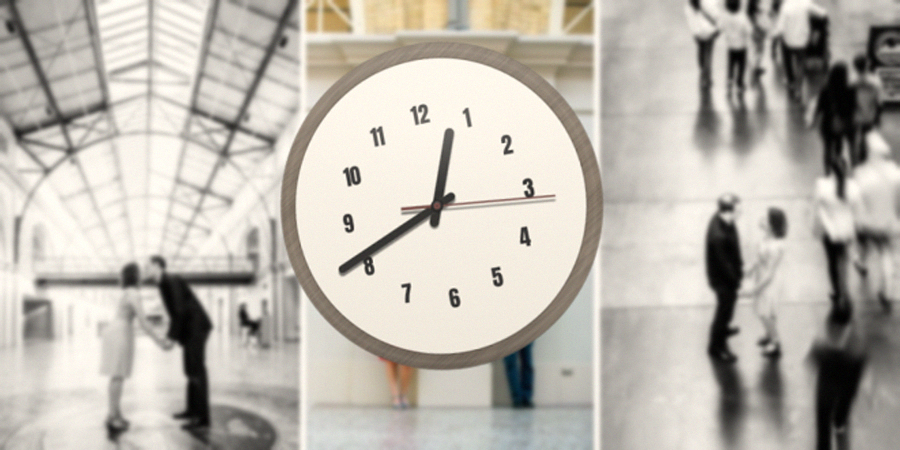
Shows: 12:41:16
